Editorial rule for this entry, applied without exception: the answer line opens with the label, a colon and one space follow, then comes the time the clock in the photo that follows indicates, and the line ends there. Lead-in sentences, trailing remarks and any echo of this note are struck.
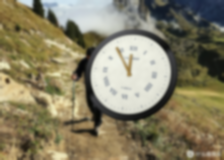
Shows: 11:54
